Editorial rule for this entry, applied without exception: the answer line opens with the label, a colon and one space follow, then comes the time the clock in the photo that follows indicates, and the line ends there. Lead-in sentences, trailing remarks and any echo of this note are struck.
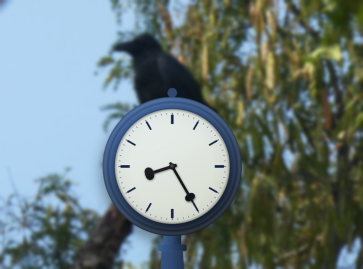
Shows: 8:25
